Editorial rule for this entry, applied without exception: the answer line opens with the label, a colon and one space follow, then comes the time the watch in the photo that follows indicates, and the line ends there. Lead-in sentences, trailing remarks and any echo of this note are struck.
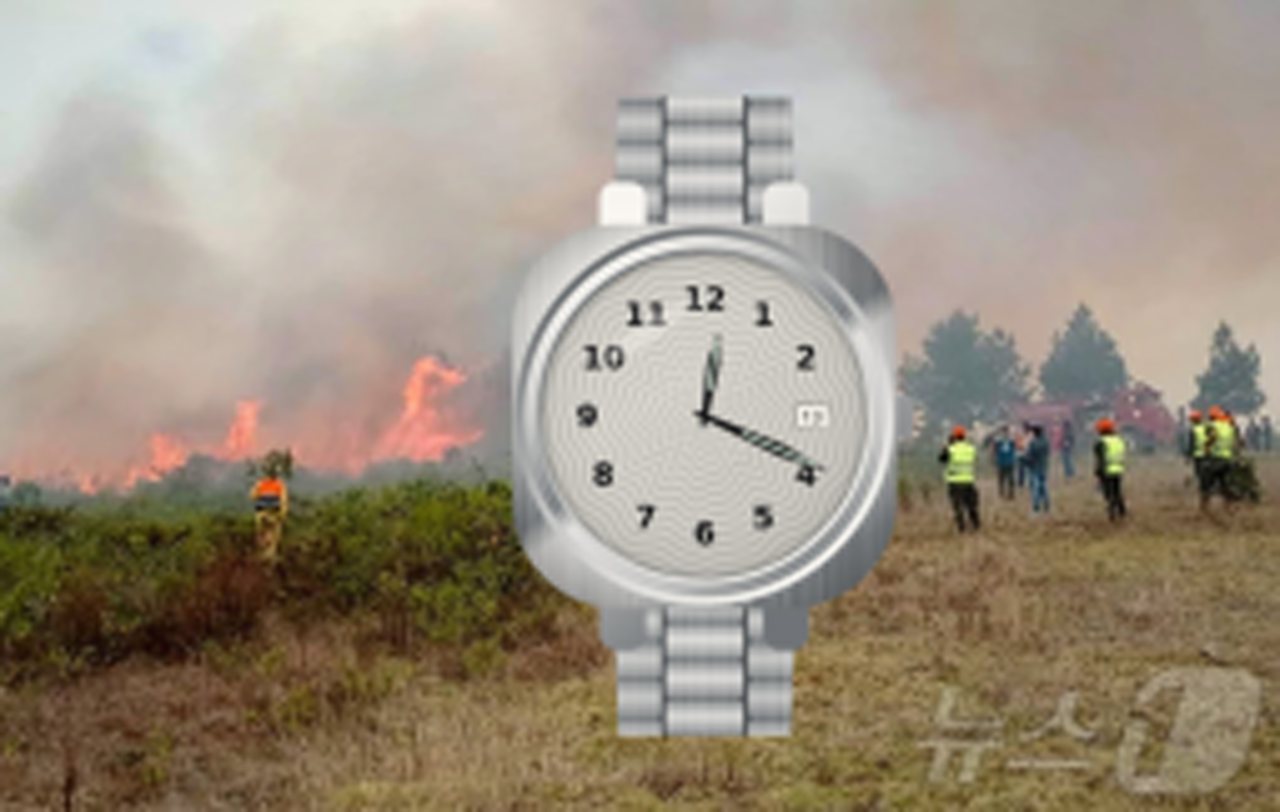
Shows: 12:19
